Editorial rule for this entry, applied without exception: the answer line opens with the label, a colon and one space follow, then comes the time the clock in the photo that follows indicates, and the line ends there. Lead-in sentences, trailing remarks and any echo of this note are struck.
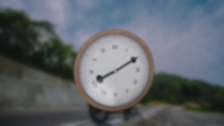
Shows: 8:10
